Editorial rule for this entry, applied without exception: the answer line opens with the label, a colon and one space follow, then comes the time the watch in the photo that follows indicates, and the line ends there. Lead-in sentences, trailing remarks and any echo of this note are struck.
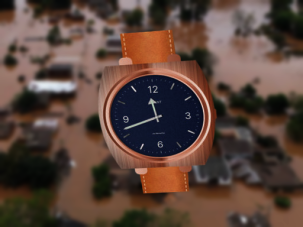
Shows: 11:42
